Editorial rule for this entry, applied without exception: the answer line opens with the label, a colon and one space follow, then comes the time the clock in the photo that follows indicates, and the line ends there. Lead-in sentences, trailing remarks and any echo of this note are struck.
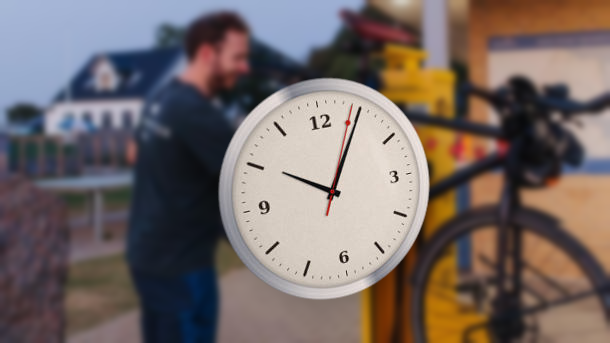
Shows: 10:05:04
